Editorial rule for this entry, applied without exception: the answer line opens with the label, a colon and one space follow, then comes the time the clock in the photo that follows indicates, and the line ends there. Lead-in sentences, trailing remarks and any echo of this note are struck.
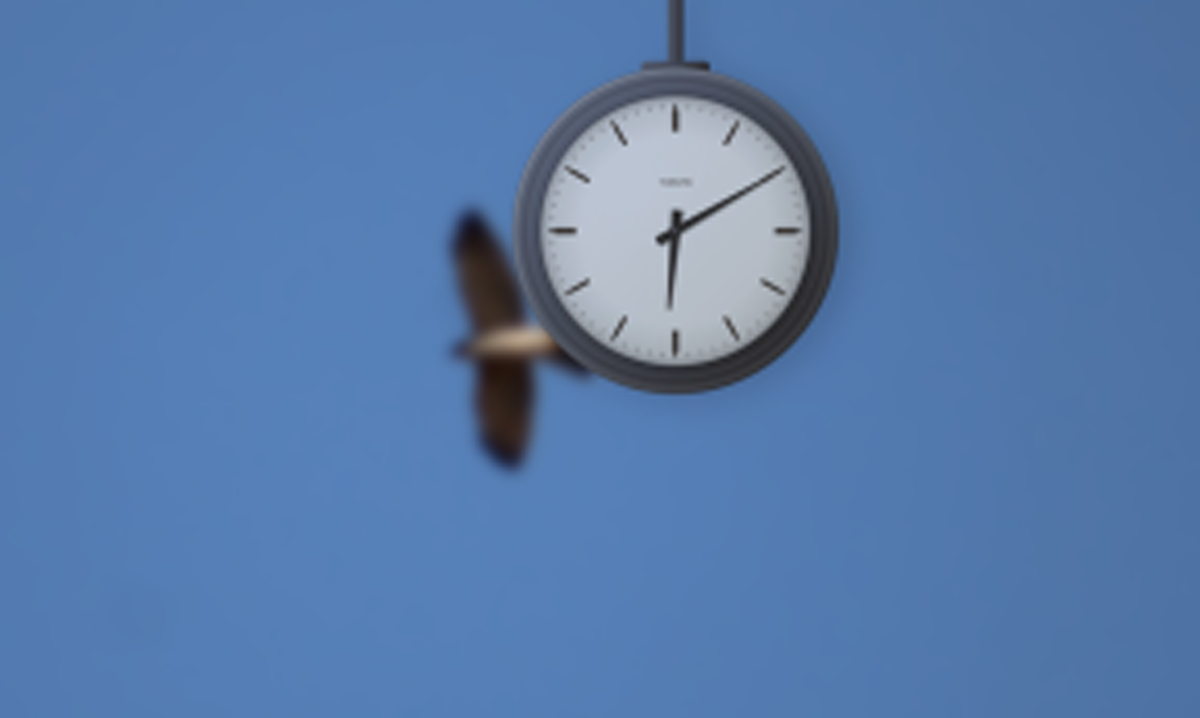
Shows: 6:10
